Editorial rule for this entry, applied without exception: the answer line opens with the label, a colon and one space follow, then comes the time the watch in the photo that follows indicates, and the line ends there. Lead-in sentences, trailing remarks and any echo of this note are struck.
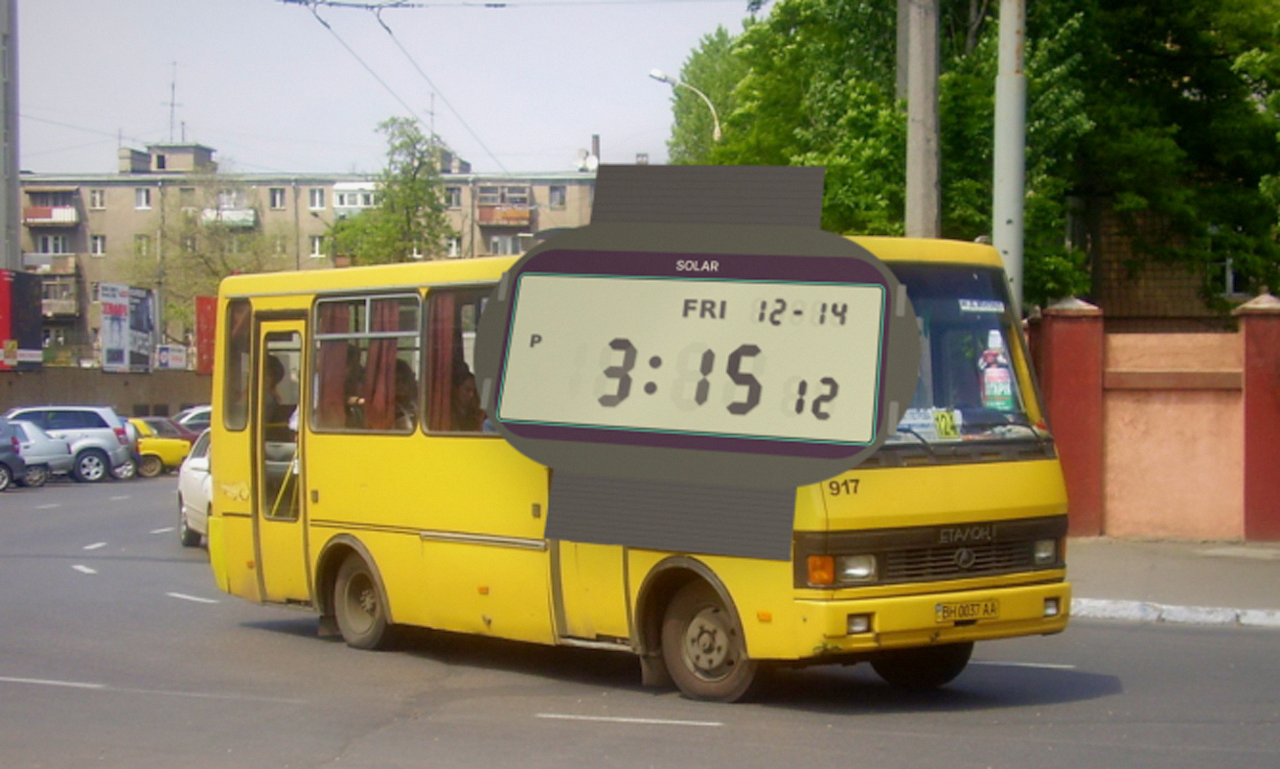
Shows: 3:15:12
